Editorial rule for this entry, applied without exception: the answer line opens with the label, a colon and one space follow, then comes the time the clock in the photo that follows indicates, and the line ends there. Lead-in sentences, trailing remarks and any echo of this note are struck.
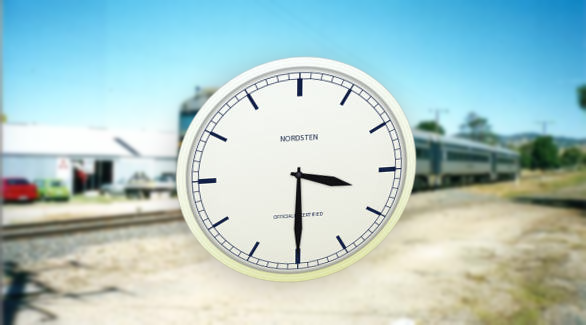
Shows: 3:30
